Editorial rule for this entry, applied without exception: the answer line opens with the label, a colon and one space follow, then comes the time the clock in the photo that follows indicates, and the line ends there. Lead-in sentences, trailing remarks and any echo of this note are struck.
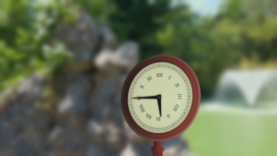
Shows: 5:45
